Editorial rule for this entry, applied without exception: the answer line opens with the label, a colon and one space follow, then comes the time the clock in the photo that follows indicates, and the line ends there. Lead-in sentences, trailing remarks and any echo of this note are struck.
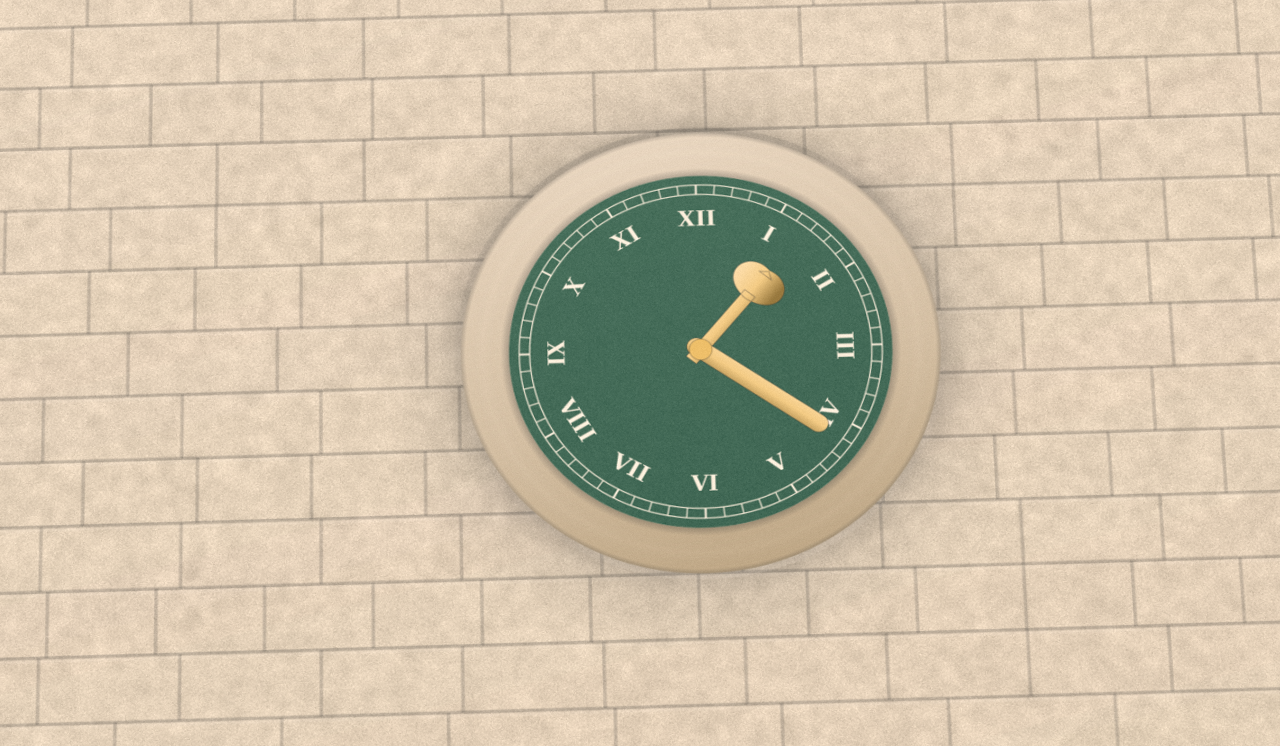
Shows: 1:21
